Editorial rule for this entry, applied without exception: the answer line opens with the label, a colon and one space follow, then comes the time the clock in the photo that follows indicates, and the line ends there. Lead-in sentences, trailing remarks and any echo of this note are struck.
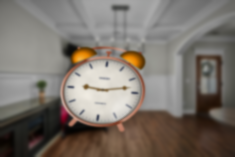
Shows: 9:13
